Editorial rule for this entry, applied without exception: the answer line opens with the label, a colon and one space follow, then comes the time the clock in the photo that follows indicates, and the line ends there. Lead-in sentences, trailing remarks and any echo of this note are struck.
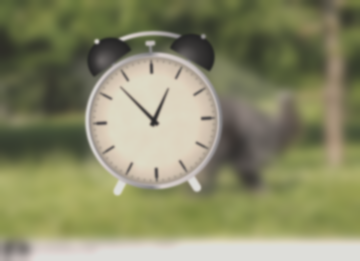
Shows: 12:53
